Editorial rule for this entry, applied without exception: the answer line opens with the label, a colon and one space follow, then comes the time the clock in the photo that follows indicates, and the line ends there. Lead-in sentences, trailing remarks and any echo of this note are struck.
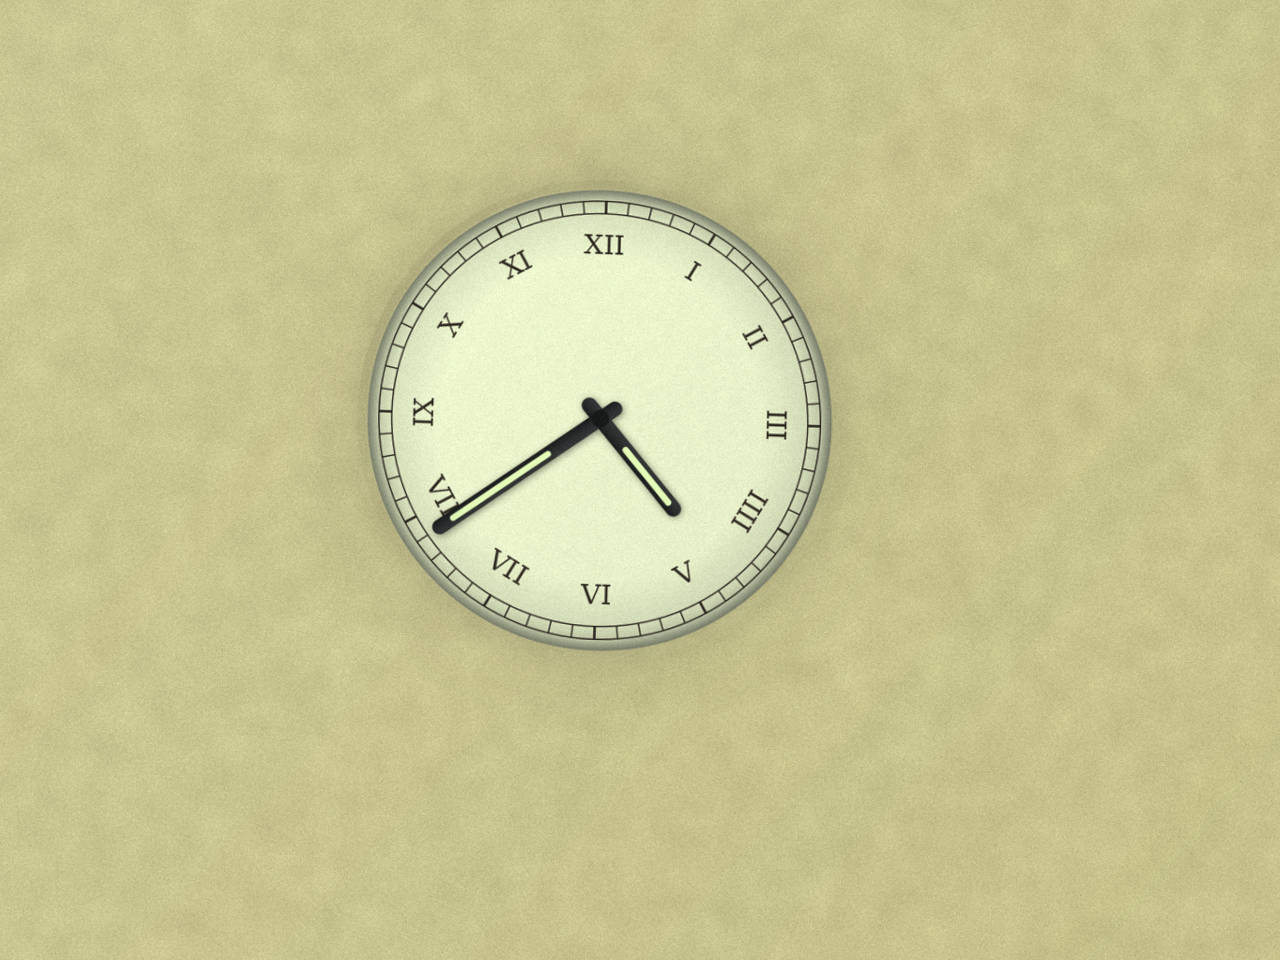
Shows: 4:39
